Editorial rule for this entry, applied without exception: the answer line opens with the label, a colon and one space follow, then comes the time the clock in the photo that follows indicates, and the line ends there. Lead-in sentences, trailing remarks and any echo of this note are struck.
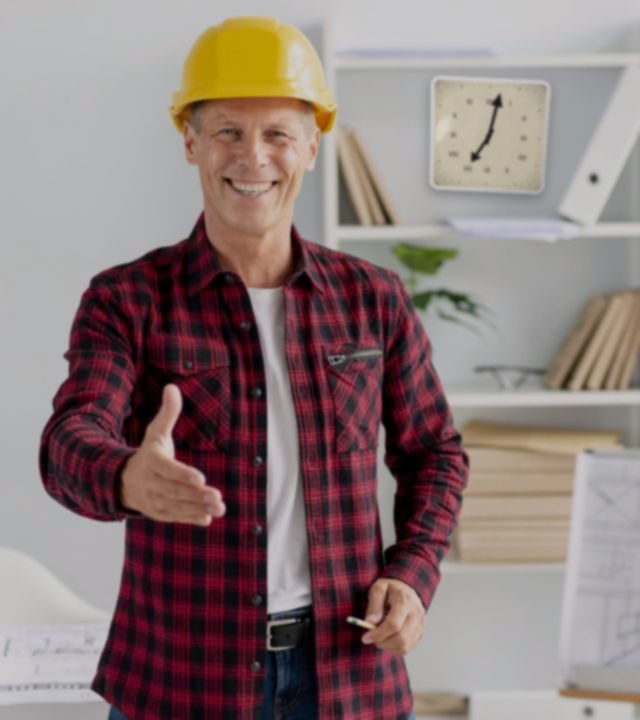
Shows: 7:02
